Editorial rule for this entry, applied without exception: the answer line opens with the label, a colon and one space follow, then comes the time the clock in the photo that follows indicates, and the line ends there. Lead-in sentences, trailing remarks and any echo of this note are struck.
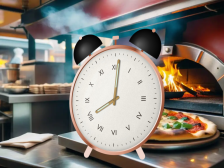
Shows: 8:01
